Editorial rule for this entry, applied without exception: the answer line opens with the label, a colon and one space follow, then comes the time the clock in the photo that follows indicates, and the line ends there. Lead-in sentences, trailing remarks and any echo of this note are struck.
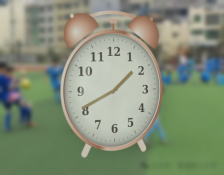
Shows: 1:41
